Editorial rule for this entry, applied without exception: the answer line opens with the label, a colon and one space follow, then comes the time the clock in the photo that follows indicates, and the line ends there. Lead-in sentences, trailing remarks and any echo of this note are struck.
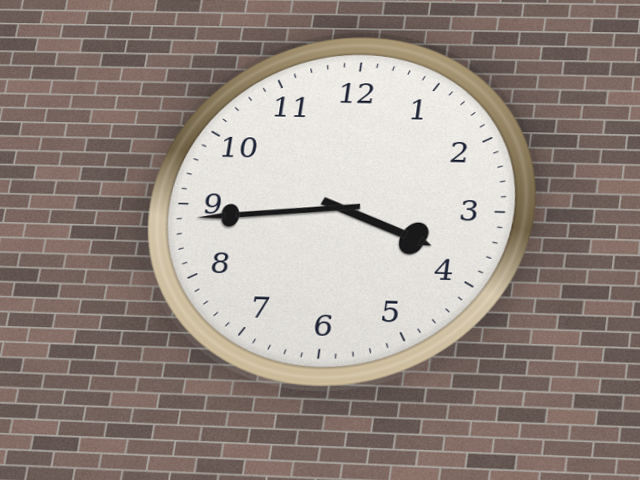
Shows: 3:44
